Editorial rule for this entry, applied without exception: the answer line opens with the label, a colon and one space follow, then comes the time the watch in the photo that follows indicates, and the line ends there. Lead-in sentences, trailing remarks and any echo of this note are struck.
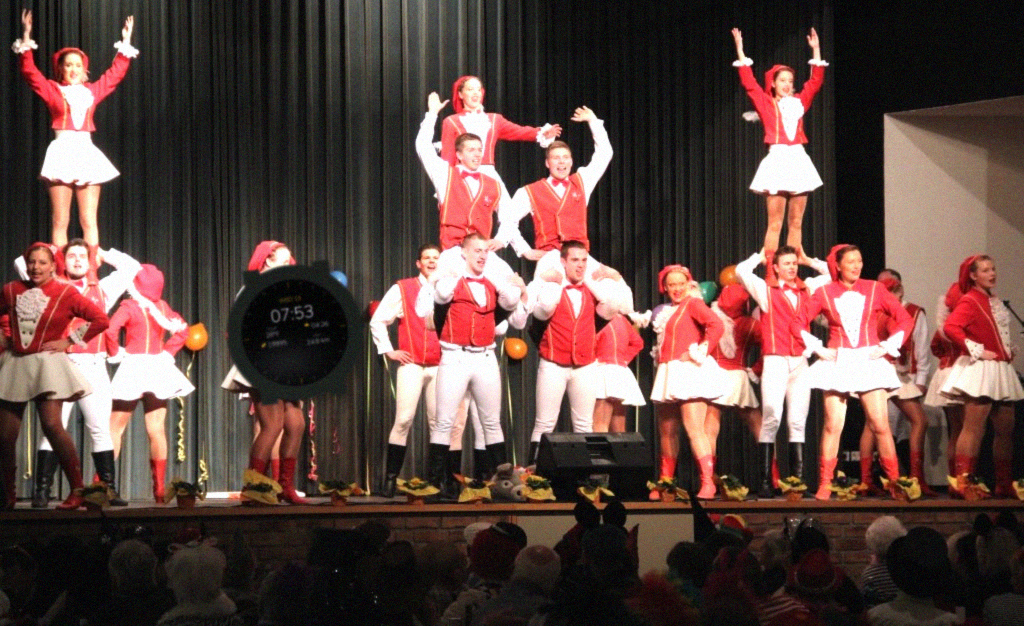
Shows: 7:53
